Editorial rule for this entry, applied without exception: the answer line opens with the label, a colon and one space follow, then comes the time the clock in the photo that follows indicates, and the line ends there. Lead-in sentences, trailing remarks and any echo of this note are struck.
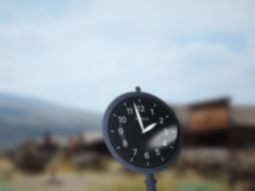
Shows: 1:58
